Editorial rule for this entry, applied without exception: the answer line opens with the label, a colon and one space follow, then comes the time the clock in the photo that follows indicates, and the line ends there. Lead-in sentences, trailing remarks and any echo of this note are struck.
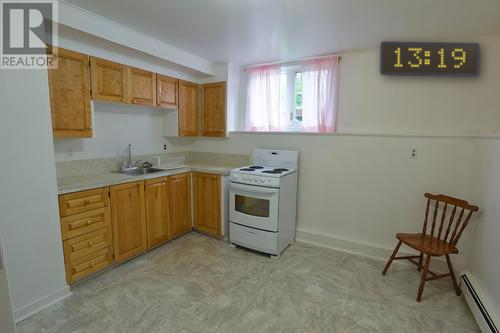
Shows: 13:19
